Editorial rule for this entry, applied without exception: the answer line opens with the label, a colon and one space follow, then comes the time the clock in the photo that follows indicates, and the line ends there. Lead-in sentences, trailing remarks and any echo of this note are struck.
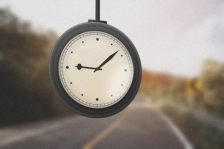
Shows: 9:08
